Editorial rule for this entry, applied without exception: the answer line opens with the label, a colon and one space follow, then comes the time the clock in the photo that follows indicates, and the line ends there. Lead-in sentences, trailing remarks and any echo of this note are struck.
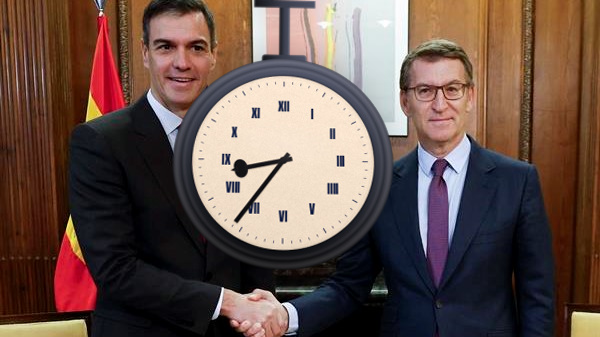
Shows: 8:36
